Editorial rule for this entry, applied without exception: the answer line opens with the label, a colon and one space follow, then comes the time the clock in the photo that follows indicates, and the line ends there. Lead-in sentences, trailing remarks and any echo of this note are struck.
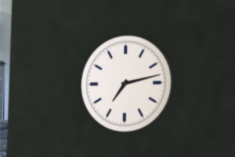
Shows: 7:13
